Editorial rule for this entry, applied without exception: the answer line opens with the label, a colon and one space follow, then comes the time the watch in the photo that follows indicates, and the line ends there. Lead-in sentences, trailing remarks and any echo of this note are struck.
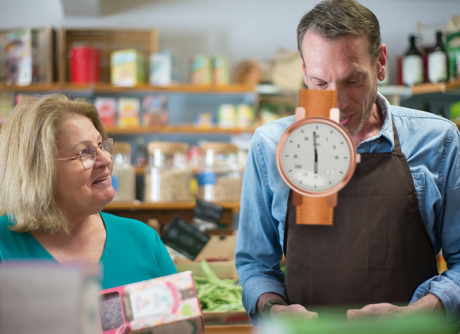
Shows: 5:59
